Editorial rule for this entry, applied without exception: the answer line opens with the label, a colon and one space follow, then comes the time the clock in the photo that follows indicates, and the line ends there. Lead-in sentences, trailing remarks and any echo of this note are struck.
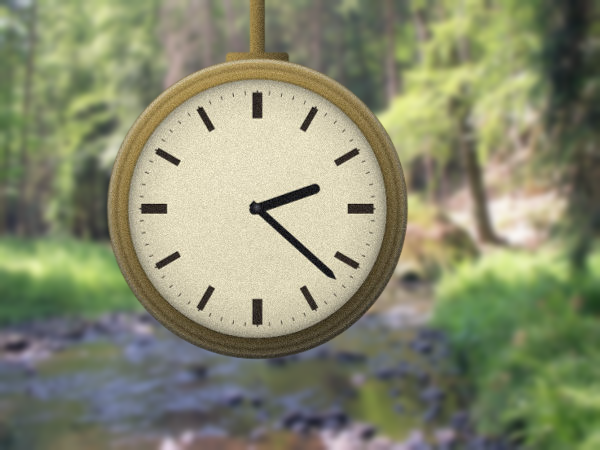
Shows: 2:22
